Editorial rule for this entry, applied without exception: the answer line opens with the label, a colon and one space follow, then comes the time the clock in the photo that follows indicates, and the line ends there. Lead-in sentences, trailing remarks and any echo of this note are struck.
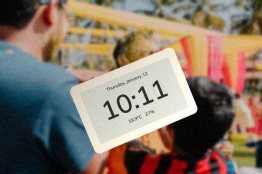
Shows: 10:11
